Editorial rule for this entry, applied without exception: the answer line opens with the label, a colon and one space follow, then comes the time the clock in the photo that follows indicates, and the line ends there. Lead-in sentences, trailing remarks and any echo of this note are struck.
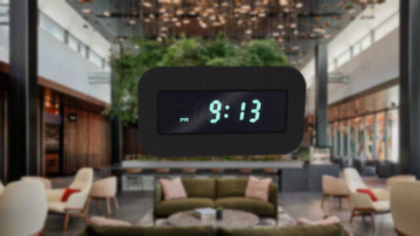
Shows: 9:13
